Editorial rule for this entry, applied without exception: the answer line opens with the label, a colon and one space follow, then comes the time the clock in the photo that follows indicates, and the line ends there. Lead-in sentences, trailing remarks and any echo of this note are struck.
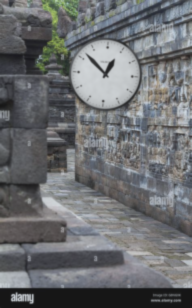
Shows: 12:52
